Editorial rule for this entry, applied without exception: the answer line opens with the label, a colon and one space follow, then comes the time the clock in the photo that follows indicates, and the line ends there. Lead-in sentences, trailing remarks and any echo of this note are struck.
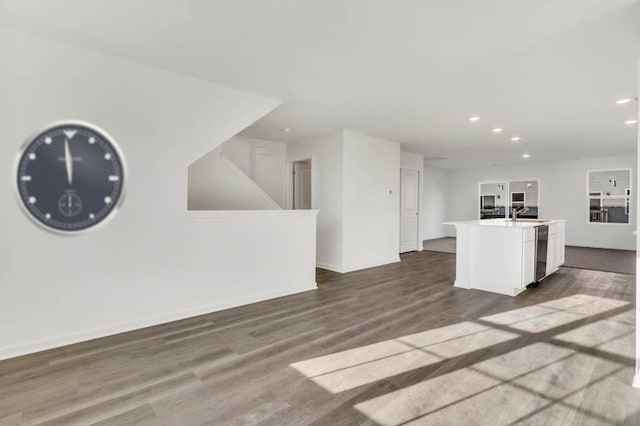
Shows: 11:59
